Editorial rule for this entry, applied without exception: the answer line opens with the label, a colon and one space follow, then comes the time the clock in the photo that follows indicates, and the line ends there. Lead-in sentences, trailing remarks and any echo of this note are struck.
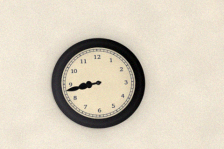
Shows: 8:43
